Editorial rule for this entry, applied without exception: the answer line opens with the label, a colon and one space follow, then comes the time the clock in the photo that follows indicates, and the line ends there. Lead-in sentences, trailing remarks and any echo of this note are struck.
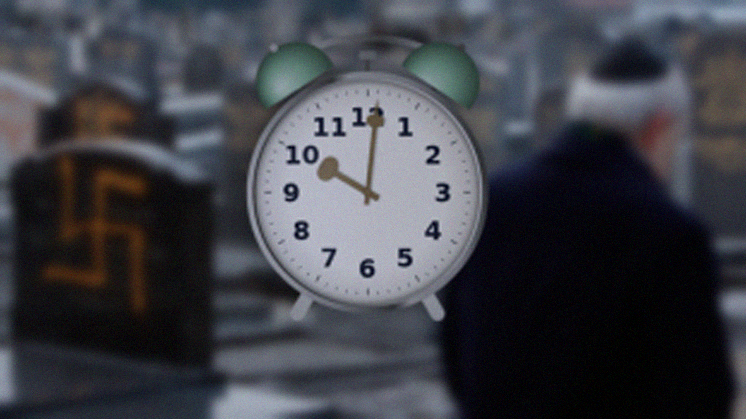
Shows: 10:01
